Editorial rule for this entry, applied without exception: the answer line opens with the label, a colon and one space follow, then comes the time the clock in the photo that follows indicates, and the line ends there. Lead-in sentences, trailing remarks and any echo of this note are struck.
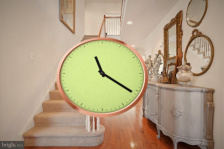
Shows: 11:21
